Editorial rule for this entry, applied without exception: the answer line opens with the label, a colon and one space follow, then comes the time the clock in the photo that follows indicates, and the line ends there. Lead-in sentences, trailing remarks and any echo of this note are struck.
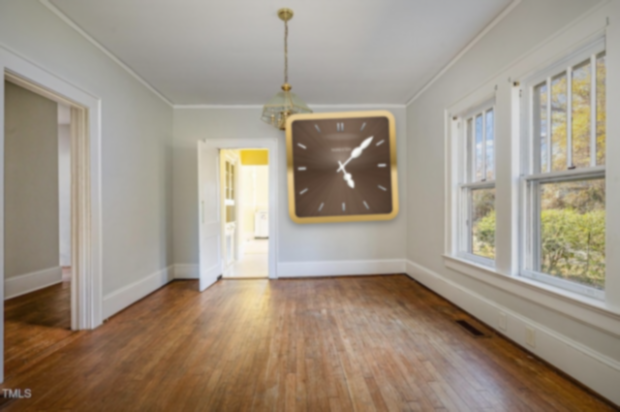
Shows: 5:08
